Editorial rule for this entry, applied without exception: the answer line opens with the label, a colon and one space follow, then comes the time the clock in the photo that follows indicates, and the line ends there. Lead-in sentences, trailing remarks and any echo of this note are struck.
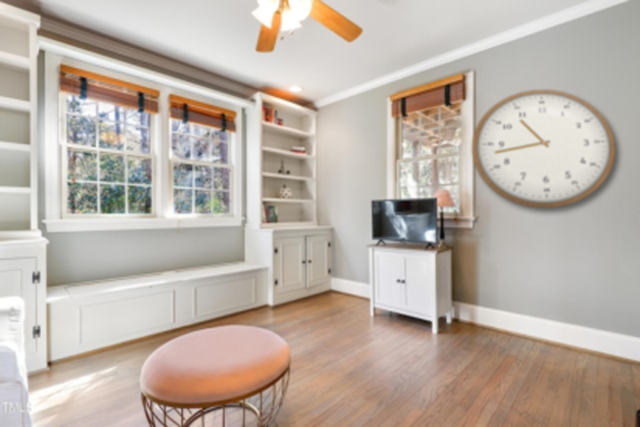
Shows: 10:43
